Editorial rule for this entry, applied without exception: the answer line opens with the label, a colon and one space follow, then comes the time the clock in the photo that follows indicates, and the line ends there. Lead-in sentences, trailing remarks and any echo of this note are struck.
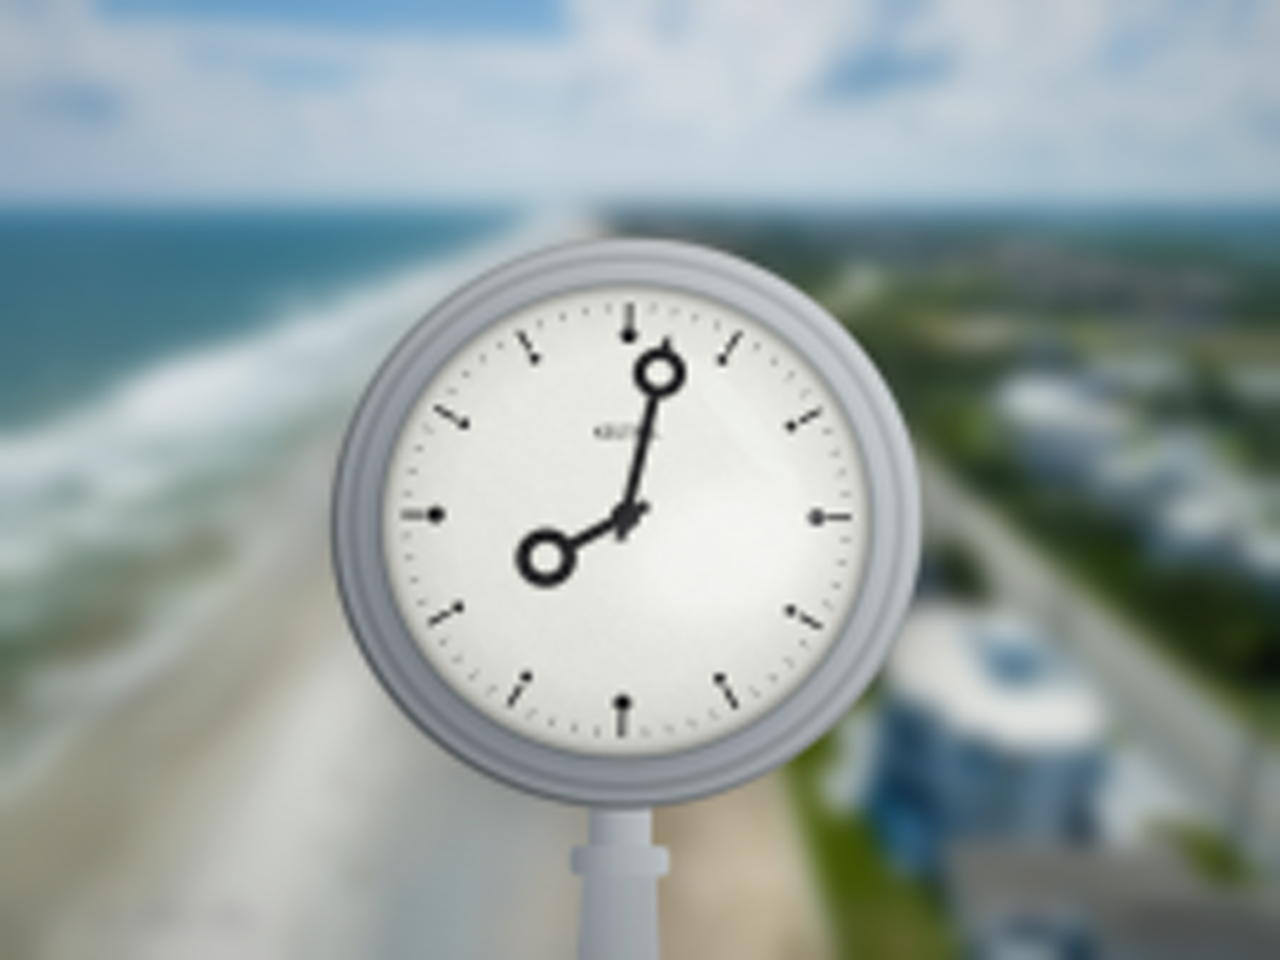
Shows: 8:02
